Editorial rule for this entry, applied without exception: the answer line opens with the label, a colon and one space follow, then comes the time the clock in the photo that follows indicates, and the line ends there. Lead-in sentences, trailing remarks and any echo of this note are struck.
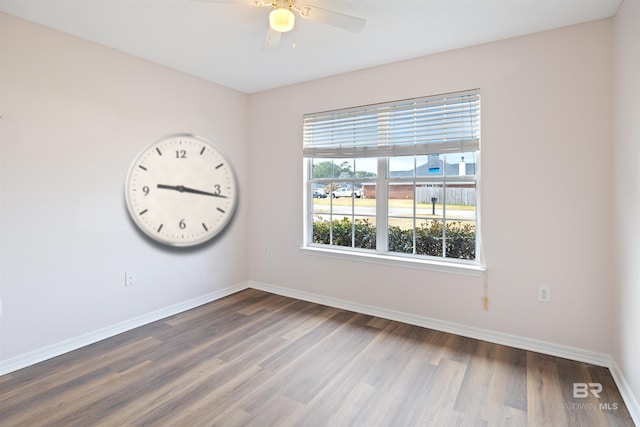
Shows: 9:17
